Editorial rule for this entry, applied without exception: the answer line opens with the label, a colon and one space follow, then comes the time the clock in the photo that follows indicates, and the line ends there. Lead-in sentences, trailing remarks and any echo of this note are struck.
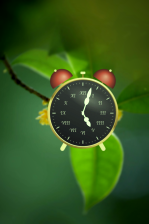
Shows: 5:03
